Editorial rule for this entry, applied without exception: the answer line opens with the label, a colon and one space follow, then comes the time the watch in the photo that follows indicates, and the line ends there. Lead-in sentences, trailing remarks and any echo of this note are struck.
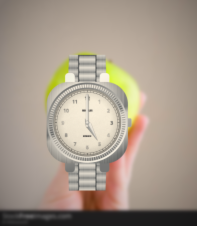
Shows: 5:00
